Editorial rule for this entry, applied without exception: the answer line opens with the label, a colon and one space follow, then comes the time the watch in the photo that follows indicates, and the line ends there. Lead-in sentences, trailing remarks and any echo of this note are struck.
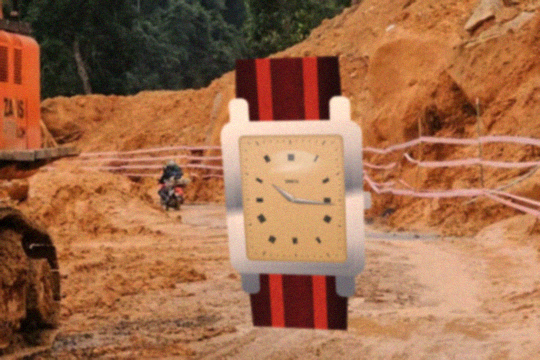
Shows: 10:16
